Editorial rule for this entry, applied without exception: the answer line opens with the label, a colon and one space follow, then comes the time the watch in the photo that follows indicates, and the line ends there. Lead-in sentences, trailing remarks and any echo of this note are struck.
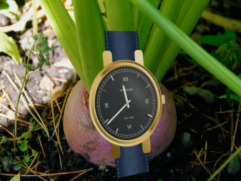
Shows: 11:39
